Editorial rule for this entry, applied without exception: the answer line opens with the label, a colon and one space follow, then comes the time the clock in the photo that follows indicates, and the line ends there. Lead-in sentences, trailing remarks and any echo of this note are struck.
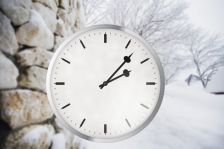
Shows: 2:07
